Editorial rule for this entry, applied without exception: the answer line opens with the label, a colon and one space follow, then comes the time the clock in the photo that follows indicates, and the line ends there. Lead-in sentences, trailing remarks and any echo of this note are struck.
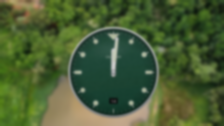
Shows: 12:01
